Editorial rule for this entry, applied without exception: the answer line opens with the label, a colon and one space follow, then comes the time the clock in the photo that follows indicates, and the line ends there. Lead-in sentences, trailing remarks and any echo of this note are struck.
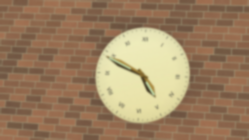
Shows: 4:49
